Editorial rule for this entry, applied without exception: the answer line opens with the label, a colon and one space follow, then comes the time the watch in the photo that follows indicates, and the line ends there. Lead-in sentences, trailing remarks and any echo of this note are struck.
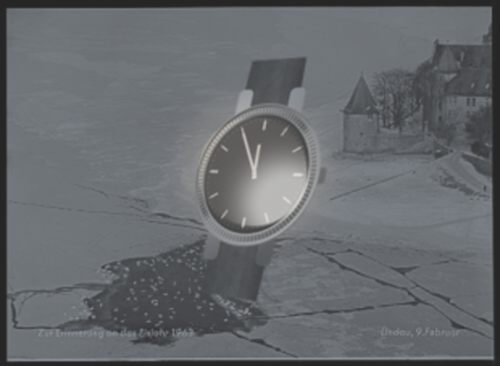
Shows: 11:55
